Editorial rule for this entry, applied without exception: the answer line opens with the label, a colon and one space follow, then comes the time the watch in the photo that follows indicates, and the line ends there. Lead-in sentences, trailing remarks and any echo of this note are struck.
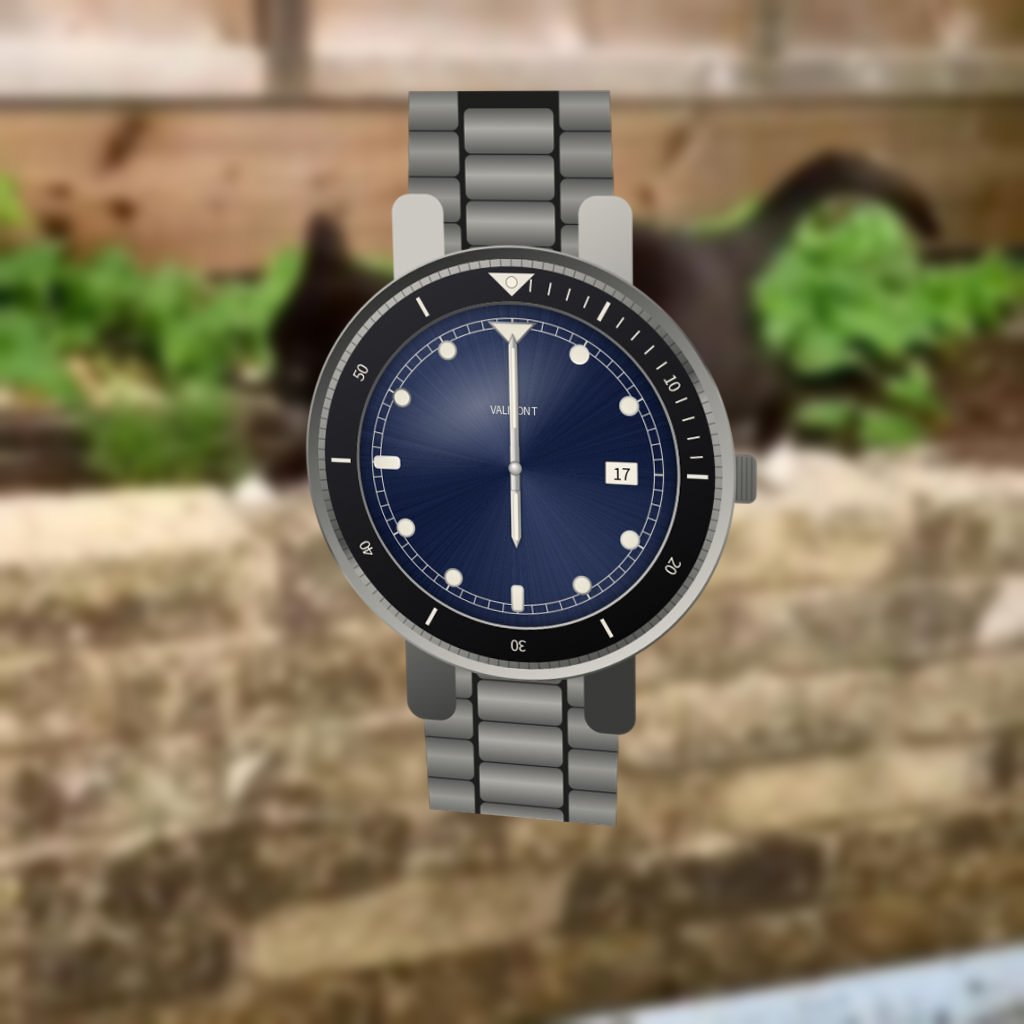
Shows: 6:00
